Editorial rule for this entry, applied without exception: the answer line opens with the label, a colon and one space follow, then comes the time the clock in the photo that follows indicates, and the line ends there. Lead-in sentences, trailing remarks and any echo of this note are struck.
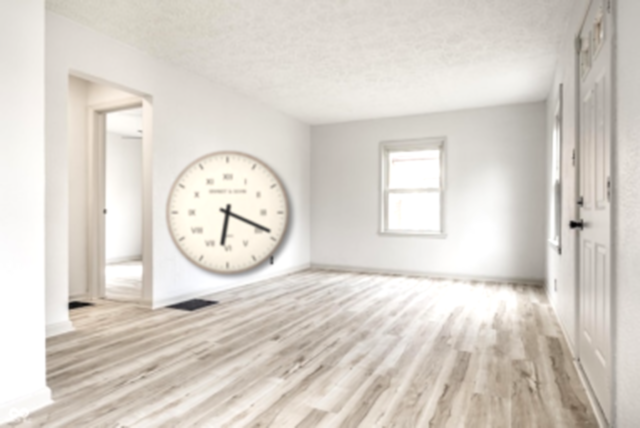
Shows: 6:19
